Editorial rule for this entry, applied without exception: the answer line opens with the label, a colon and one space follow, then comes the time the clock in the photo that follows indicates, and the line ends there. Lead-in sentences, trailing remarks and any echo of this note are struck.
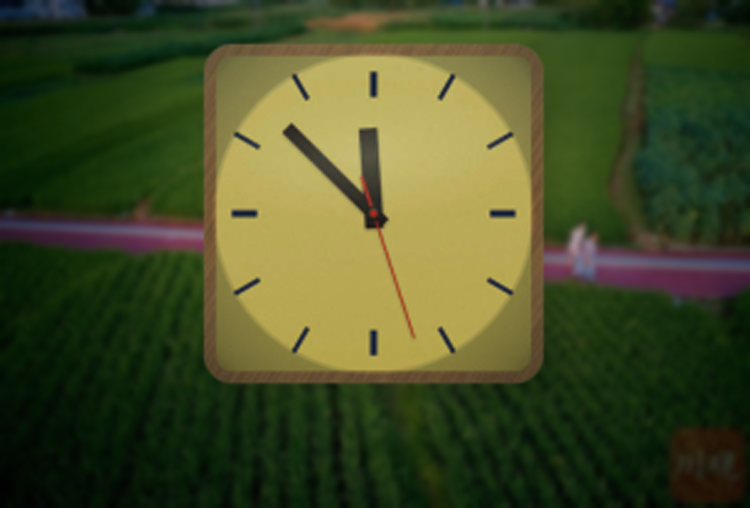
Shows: 11:52:27
